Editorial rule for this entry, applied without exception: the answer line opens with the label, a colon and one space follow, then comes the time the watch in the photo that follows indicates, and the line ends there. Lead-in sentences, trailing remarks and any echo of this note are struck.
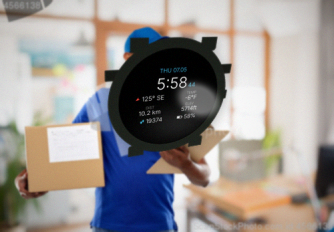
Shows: 5:58
